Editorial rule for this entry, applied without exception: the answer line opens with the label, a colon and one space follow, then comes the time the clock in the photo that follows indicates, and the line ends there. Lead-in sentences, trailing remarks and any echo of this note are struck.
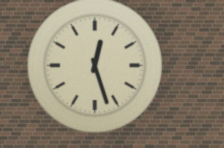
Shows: 12:27
